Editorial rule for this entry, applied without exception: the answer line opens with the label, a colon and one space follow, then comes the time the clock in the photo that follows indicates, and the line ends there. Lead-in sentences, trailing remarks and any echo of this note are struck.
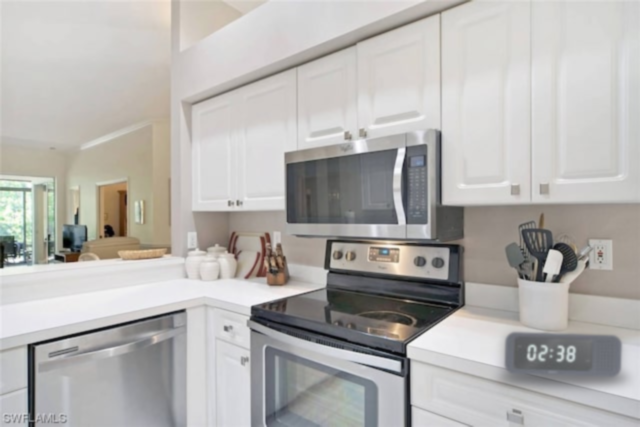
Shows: 2:38
